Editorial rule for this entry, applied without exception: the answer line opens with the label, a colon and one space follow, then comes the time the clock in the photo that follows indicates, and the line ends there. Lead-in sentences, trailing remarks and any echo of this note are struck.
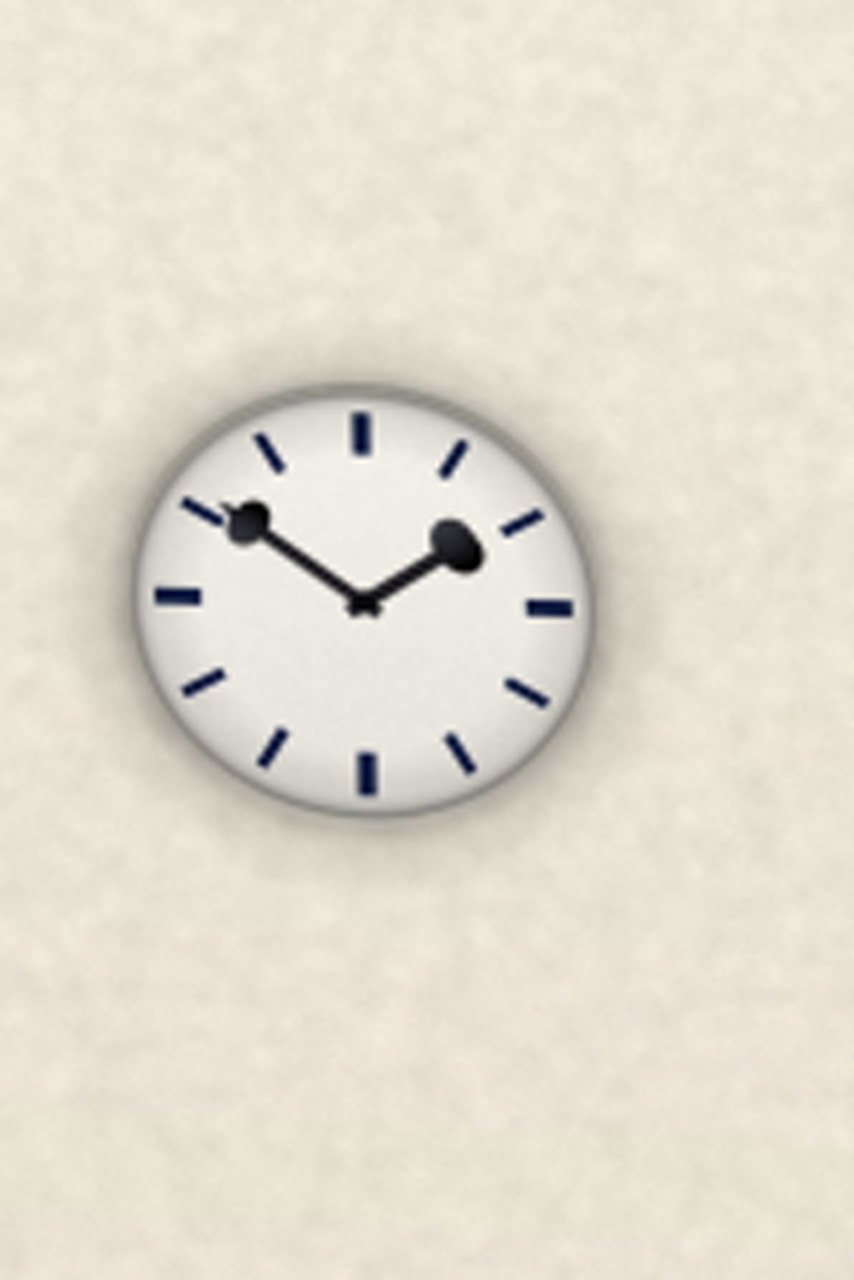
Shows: 1:51
